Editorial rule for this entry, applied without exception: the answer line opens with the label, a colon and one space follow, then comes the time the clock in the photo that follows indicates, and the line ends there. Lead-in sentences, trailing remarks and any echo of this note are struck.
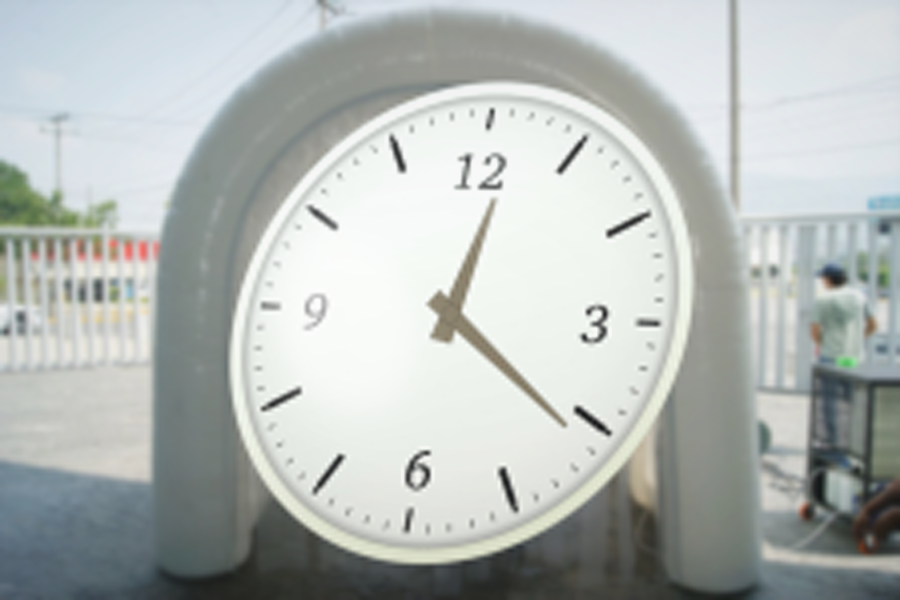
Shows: 12:21
